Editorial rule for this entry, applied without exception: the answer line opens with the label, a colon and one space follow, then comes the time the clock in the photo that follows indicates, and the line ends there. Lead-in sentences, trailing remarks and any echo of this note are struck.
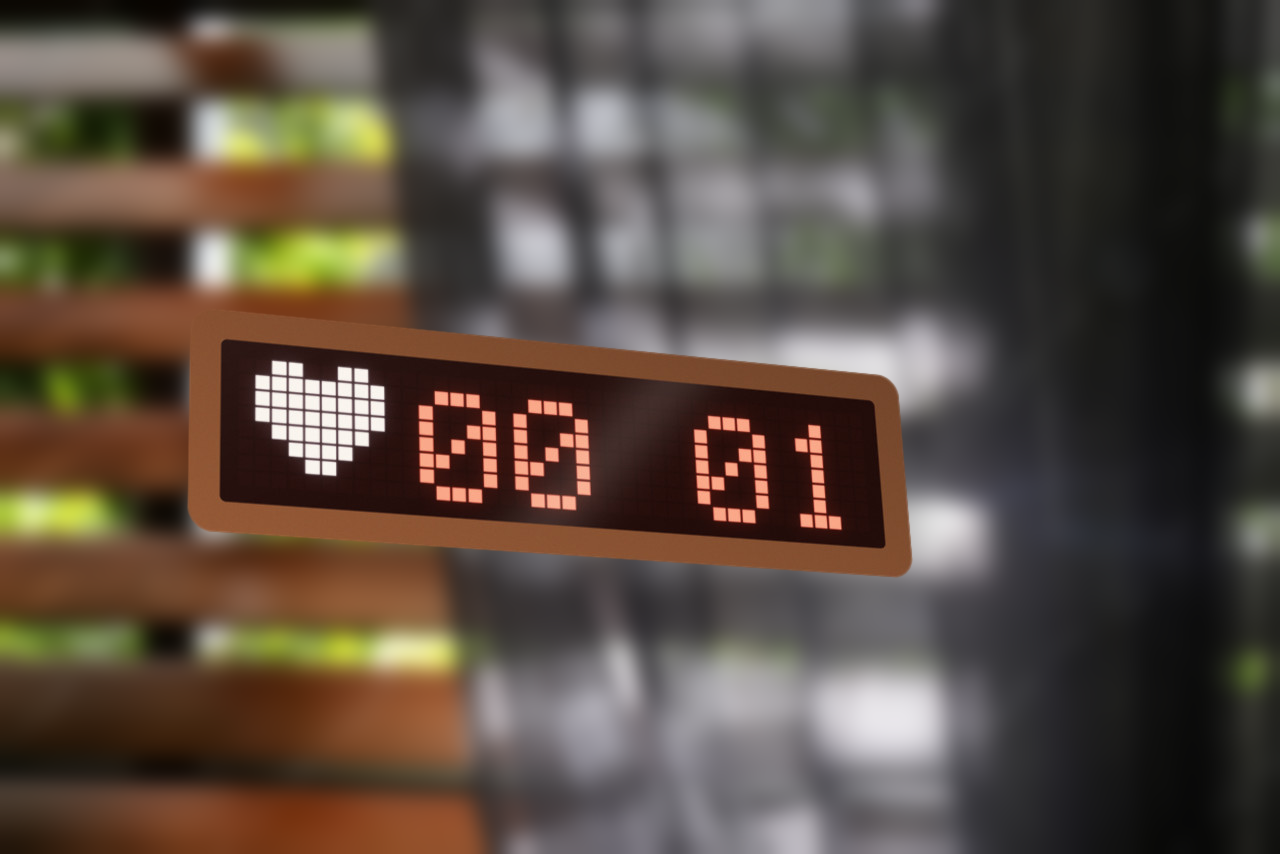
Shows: 0:01
